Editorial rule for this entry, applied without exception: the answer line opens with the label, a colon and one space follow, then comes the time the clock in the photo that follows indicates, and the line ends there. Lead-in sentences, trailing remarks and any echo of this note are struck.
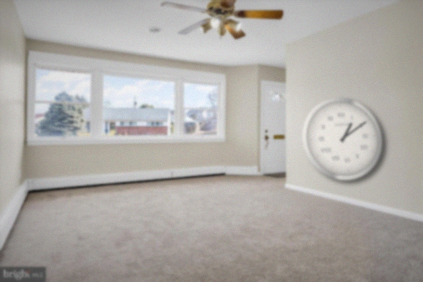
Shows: 1:10
